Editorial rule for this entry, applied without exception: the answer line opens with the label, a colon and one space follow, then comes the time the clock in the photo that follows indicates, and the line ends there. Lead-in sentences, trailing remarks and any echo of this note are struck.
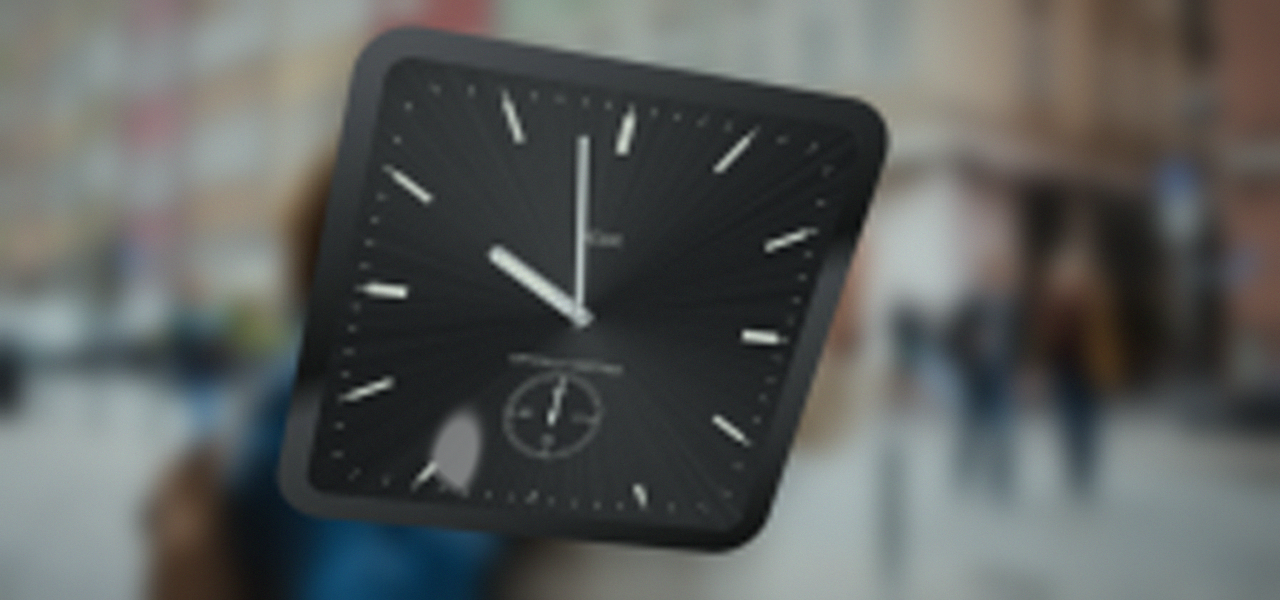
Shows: 9:58
